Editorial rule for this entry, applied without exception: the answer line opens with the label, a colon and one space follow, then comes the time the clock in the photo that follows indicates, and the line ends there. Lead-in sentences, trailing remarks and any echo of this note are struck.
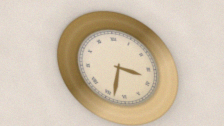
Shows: 3:33
